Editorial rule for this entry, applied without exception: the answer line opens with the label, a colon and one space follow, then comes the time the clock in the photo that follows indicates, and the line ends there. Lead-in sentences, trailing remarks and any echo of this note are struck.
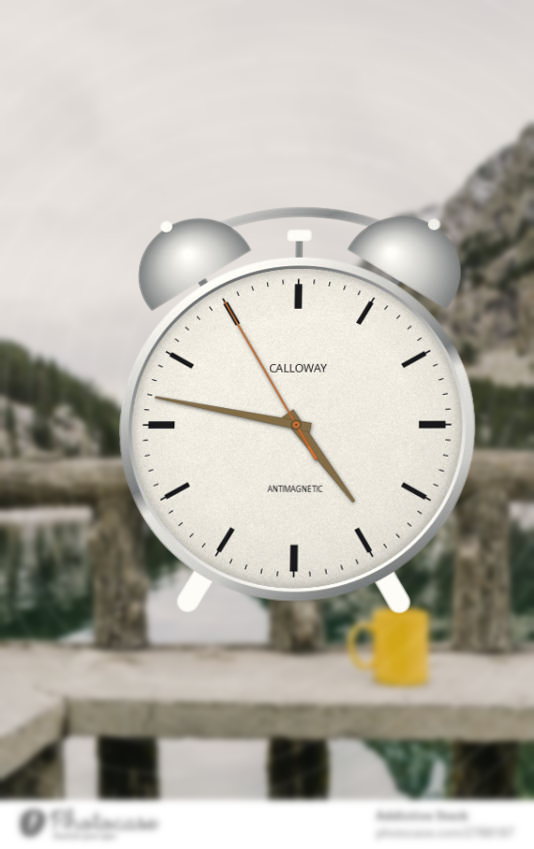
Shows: 4:46:55
